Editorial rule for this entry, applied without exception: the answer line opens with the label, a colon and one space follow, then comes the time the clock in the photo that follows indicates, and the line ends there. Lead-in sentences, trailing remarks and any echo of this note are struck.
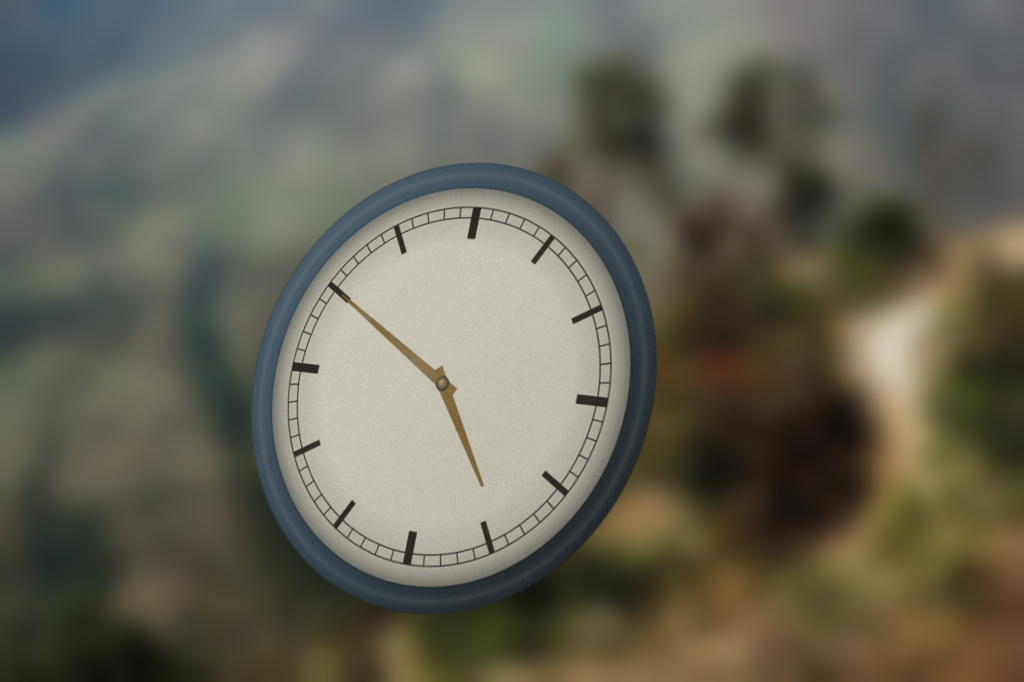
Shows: 4:50
